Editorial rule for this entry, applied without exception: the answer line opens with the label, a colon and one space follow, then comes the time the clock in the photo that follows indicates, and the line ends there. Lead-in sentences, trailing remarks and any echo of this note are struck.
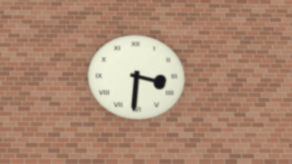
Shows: 3:31
